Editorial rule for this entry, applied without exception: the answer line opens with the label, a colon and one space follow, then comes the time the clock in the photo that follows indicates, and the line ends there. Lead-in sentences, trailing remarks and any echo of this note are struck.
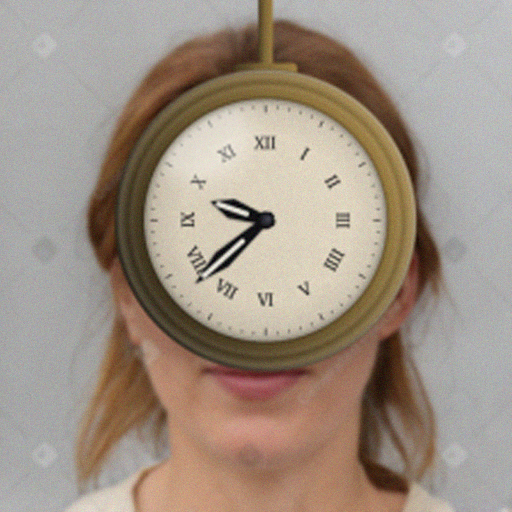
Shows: 9:38
